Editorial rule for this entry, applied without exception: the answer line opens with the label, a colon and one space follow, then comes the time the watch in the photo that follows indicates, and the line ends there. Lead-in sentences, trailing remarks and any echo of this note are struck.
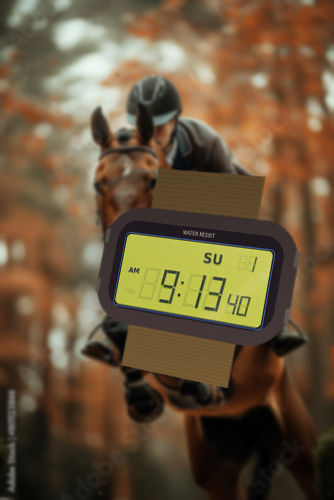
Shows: 9:13:40
